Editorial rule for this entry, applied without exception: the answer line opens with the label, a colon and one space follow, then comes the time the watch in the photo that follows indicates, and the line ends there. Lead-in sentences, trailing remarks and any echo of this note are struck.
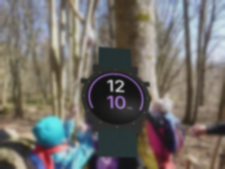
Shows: 12:10
